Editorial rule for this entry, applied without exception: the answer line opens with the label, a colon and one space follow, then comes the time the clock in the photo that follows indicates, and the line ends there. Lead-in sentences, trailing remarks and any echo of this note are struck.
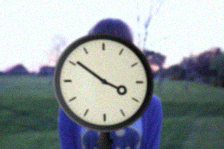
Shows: 3:51
